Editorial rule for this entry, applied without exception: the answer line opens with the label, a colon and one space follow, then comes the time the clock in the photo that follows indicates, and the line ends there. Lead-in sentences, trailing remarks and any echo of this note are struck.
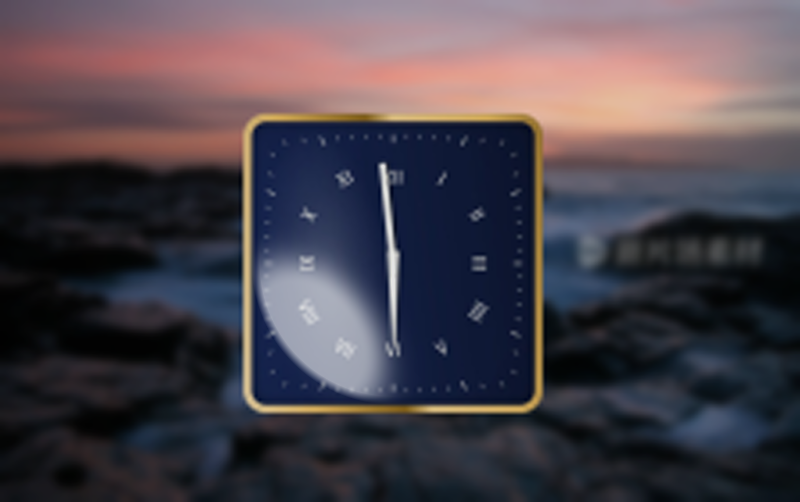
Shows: 5:59
